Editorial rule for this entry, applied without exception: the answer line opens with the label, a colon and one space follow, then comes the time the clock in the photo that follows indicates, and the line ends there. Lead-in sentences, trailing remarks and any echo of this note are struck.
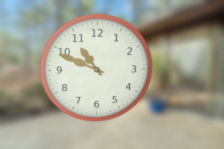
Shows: 10:49
